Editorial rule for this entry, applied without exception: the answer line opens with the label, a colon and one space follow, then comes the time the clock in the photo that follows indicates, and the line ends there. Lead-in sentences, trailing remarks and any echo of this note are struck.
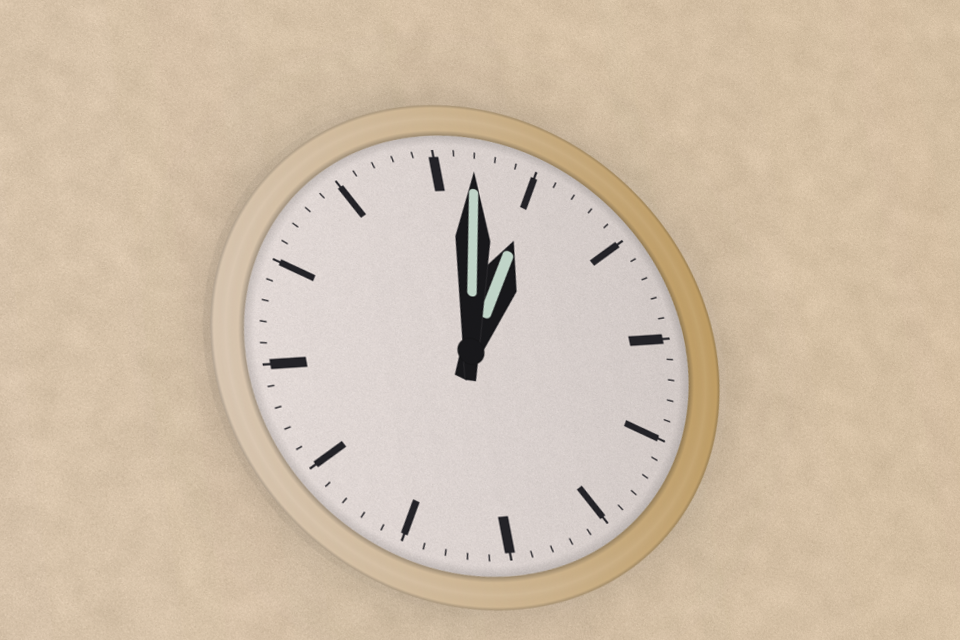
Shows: 1:02
